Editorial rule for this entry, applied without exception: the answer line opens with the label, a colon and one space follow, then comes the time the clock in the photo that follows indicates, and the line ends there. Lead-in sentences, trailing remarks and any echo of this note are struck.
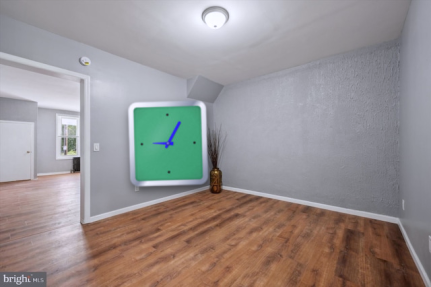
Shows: 9:05
